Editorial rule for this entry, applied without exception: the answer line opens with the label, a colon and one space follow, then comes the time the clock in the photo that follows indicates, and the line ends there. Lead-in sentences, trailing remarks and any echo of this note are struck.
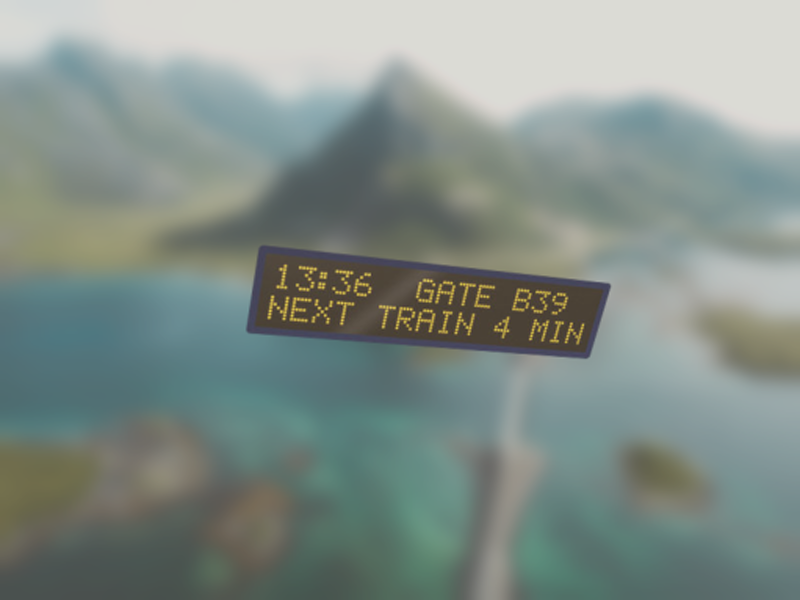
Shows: 13:36
